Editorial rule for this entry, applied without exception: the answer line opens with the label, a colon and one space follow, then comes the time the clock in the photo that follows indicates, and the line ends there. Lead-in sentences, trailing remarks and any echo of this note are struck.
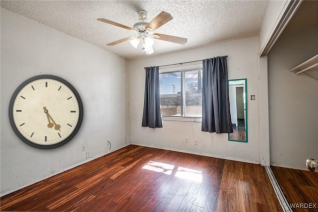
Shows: 5:24
